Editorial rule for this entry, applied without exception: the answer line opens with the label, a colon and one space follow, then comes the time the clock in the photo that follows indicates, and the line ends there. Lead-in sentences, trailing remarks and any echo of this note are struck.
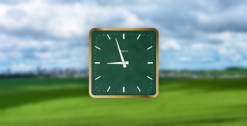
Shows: 8:57
